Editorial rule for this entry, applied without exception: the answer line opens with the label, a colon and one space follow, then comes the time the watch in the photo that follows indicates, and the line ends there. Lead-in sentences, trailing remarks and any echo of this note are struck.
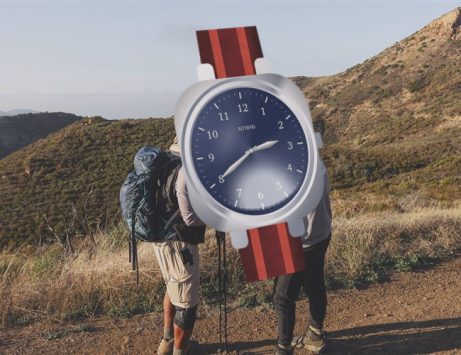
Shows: 2:40
